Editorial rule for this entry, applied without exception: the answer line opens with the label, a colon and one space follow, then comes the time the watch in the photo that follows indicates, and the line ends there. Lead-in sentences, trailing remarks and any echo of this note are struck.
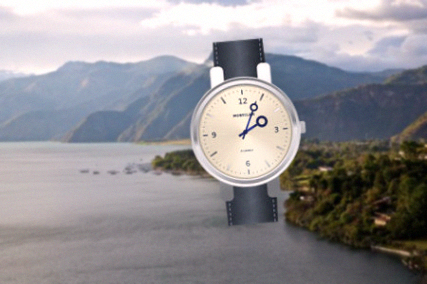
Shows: 2:04
